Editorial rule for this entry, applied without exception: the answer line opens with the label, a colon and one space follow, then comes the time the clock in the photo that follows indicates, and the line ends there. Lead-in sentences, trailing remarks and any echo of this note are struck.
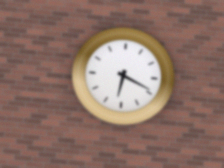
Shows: 6:19
